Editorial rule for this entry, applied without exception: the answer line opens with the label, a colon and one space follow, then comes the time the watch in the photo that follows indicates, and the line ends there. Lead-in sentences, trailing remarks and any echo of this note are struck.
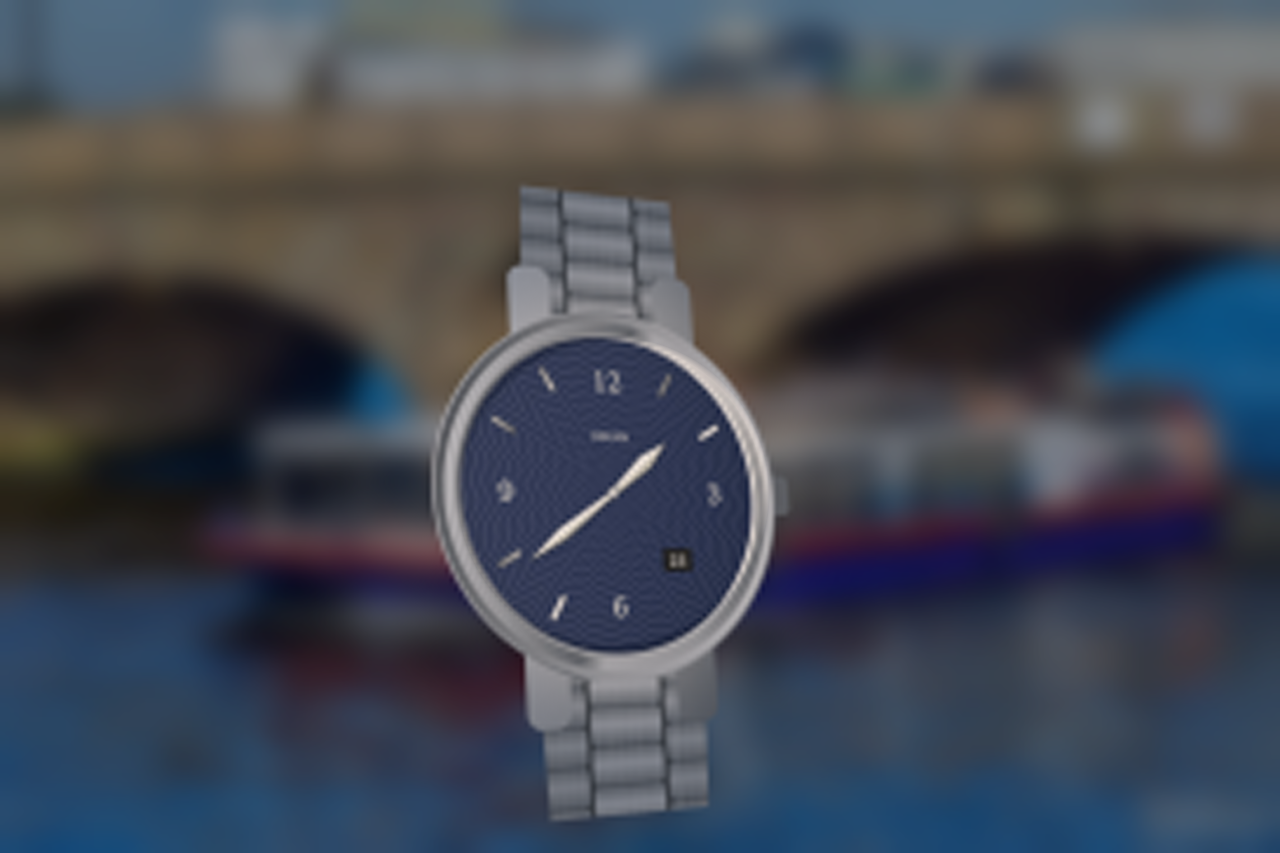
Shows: 1:39
